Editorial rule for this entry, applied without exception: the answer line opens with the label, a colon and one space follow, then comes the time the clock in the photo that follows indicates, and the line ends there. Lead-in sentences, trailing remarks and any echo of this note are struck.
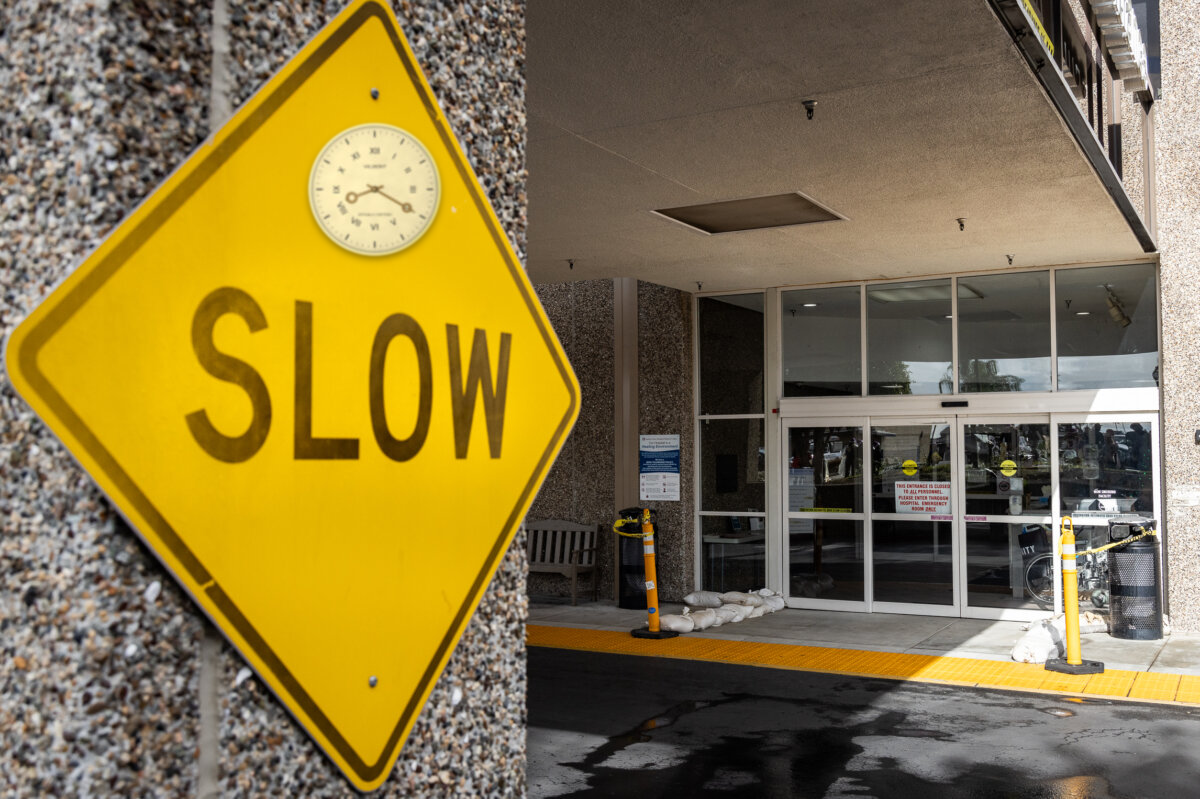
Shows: 8:20
